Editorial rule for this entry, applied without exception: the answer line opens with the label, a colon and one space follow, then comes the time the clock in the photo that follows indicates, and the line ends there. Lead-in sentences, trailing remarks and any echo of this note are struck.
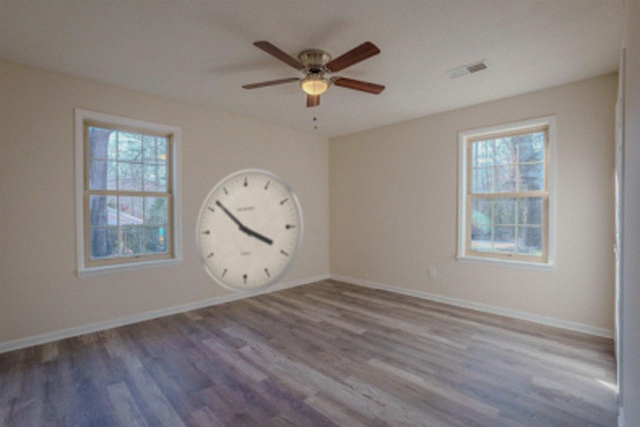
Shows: 3:52
